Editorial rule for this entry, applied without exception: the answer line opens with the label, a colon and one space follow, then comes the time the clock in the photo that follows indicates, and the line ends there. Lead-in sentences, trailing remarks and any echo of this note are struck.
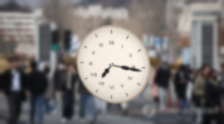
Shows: 7:16
